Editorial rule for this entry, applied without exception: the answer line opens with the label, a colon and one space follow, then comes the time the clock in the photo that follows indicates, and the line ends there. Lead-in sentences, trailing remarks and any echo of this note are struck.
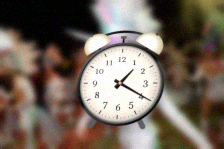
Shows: 1:20
